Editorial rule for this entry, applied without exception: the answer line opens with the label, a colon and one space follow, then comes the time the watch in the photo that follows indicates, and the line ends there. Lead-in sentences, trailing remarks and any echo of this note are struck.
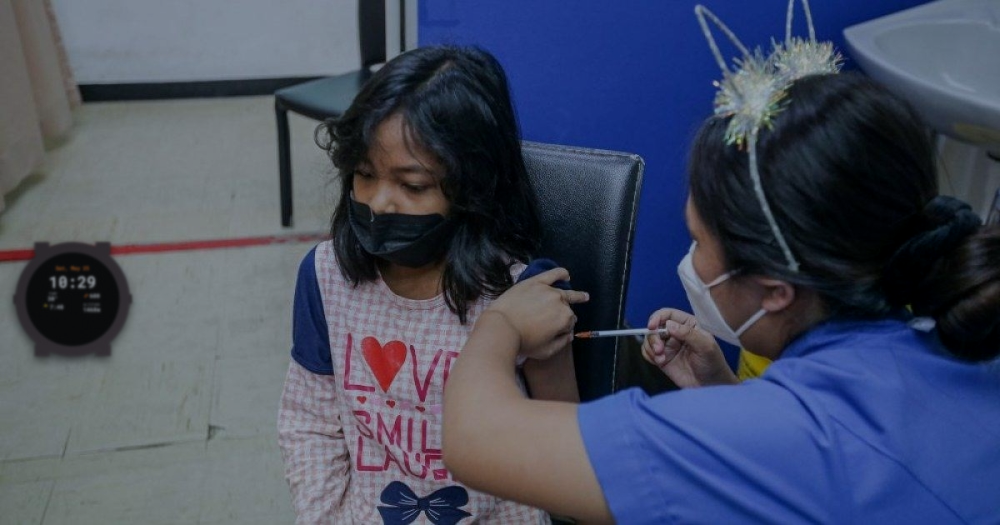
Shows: 10:29
